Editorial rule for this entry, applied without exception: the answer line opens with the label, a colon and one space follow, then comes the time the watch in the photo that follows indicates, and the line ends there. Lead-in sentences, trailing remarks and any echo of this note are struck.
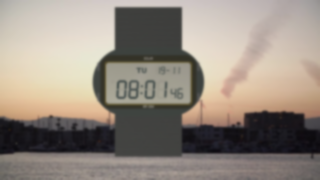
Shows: 8:01
